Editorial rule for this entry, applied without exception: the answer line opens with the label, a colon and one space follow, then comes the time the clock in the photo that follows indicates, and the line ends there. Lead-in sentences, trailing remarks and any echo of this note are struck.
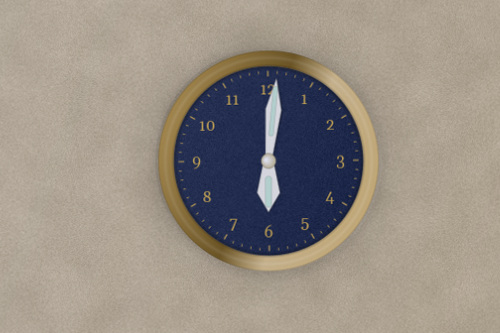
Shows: 6:01
